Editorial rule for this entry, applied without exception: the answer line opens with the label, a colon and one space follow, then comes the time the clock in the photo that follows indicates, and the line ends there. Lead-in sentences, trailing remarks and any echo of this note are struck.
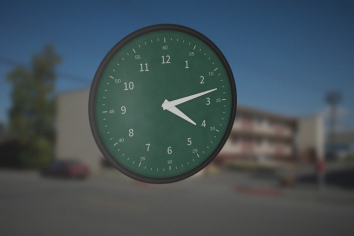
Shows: 4:13
